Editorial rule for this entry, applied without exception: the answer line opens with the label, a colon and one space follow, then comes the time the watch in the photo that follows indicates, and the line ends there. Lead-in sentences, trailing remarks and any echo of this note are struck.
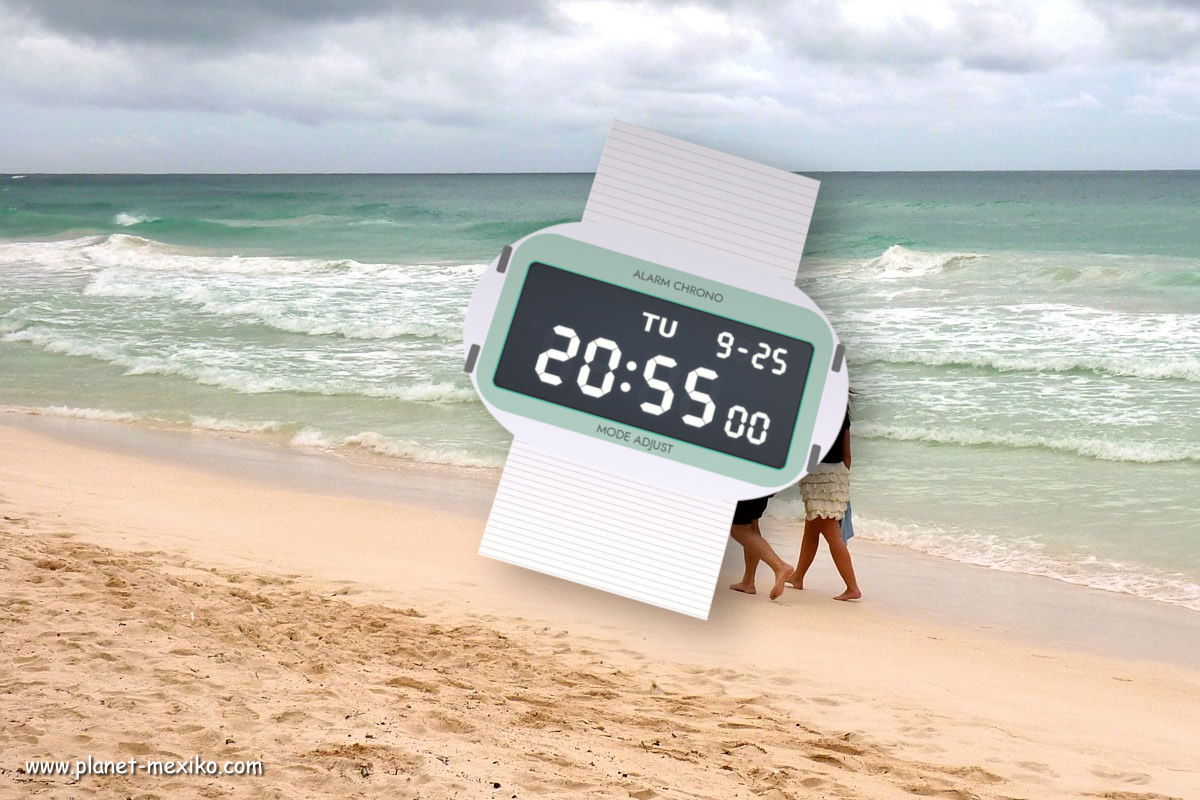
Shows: 20:55:00
